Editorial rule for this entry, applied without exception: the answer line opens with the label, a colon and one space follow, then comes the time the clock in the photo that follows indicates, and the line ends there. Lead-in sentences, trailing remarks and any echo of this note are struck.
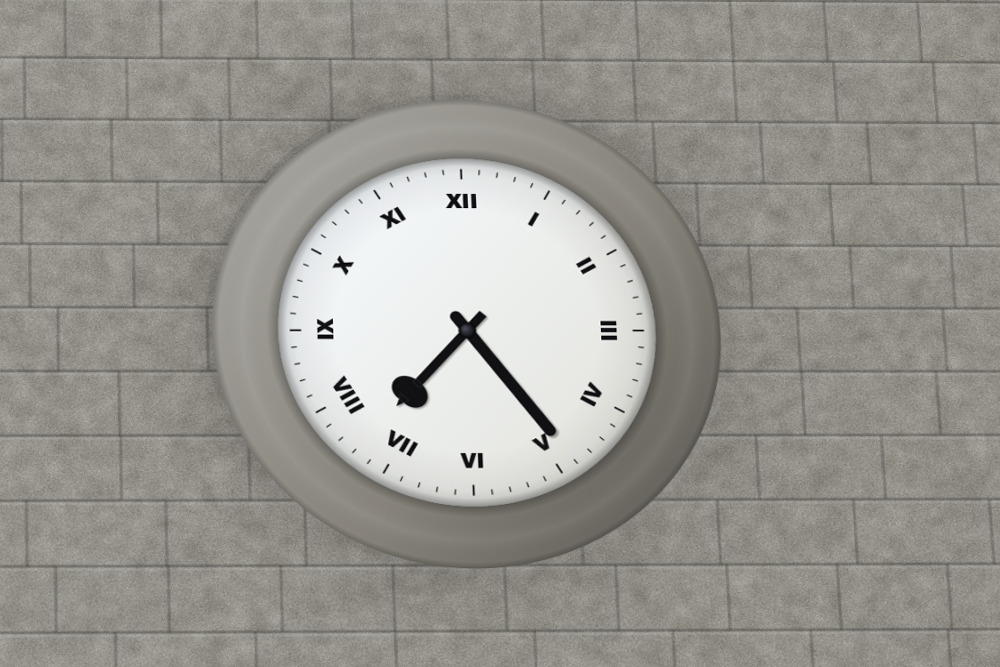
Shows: 7:24
